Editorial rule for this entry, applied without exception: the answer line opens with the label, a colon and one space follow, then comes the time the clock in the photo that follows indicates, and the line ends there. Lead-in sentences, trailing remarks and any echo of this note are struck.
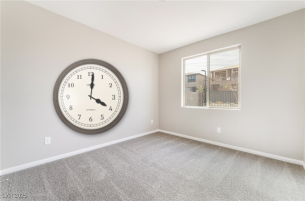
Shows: 4:01
